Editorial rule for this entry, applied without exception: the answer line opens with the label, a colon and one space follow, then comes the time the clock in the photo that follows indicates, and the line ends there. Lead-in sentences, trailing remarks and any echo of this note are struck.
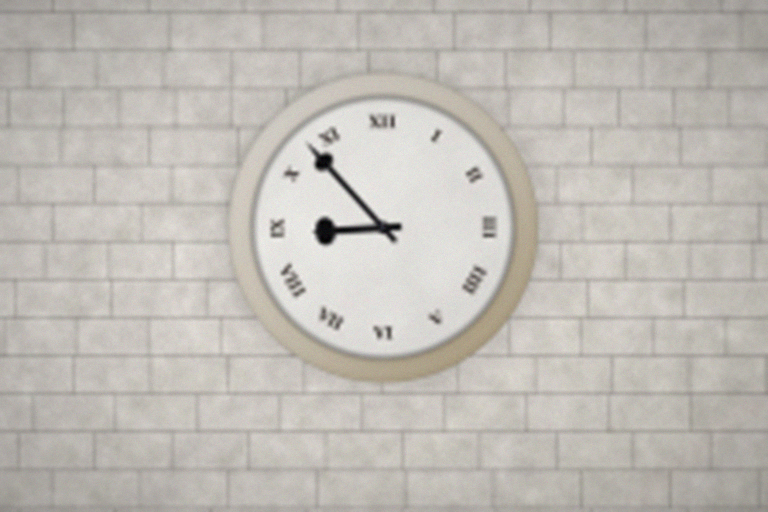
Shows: 8:53
